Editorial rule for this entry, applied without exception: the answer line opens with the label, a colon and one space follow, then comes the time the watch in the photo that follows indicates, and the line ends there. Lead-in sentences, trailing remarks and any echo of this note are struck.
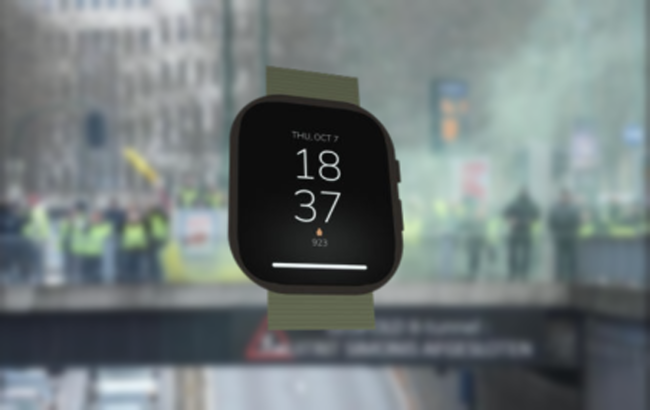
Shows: 18:37
